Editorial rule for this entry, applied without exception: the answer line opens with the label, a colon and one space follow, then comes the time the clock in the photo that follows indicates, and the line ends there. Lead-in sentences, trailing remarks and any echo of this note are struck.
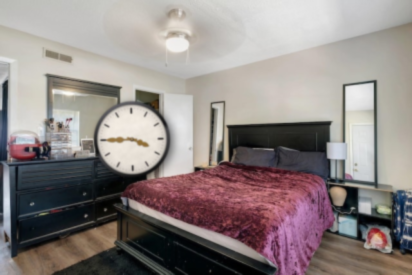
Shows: 3:45
